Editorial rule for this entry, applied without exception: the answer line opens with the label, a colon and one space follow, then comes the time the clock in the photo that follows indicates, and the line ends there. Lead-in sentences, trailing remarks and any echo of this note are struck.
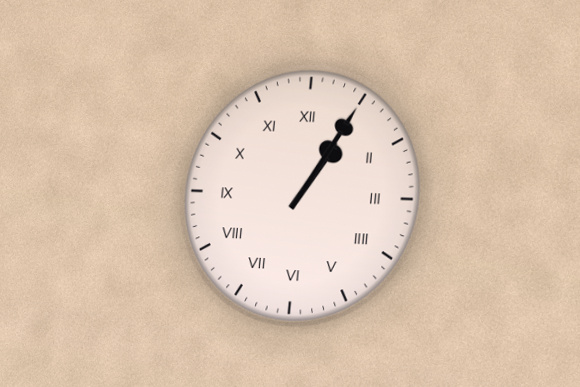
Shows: 1:05
